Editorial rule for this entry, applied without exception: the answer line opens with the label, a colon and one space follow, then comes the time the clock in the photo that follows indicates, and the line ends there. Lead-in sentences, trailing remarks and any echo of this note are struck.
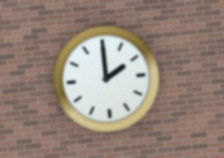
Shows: 2:00
